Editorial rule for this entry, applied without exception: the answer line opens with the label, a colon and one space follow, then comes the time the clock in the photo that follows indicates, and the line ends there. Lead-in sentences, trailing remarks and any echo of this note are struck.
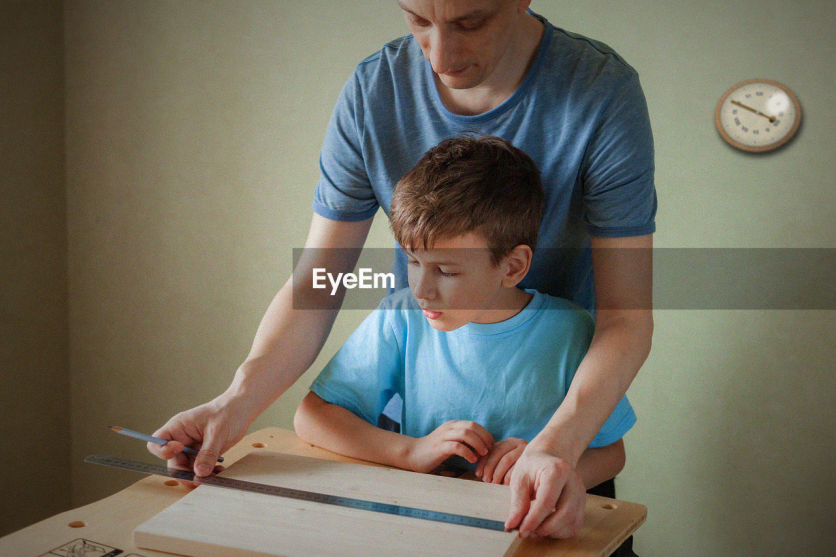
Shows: 3:49
